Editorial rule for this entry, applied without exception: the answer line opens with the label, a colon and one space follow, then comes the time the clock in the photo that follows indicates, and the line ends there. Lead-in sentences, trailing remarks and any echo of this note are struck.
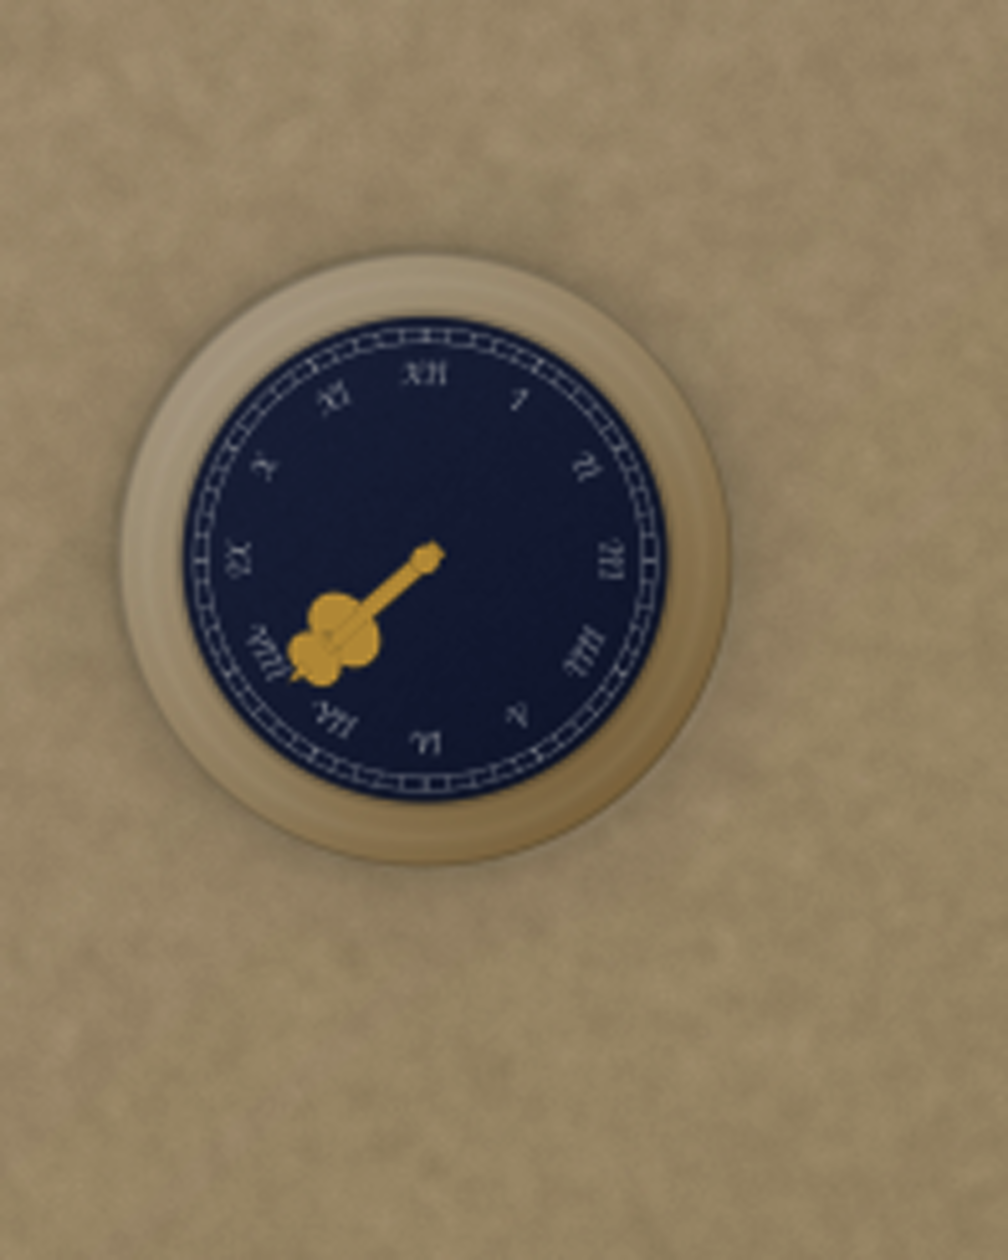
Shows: 7:38
